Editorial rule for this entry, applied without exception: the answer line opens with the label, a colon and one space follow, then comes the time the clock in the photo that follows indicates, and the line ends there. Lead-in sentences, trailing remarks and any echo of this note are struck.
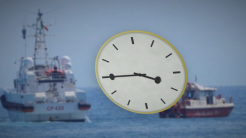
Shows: 3:45
